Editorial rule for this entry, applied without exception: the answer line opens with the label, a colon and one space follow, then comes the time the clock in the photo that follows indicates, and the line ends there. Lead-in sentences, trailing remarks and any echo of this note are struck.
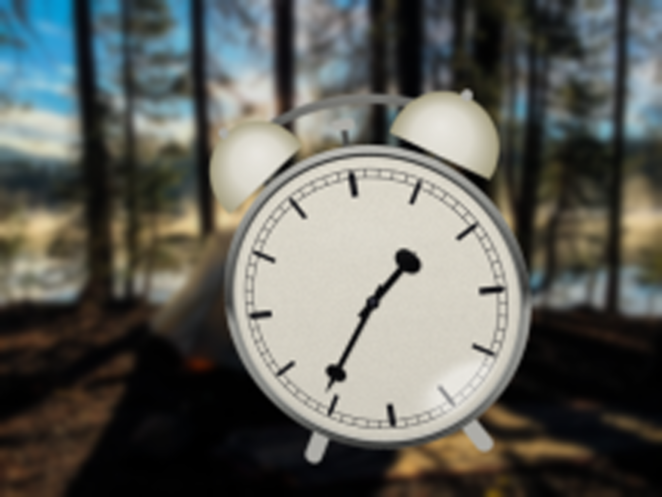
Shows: 1:36
